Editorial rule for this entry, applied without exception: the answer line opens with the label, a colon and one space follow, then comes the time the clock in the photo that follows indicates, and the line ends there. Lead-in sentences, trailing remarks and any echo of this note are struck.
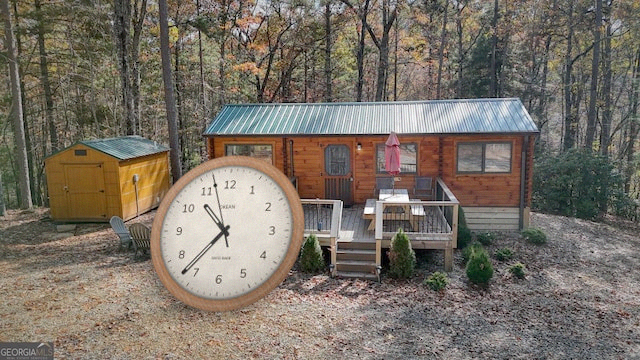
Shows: 10:36:57
